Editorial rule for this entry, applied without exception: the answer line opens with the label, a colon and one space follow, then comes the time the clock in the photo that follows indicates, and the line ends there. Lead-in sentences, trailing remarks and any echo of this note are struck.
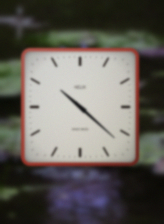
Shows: 10:22
